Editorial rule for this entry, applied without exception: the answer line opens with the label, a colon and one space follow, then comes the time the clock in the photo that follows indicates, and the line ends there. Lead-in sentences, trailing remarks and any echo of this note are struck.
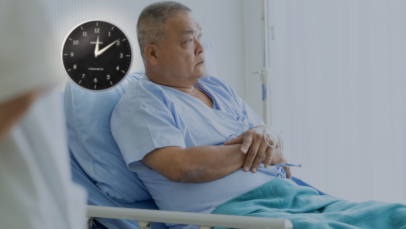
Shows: 12:09
